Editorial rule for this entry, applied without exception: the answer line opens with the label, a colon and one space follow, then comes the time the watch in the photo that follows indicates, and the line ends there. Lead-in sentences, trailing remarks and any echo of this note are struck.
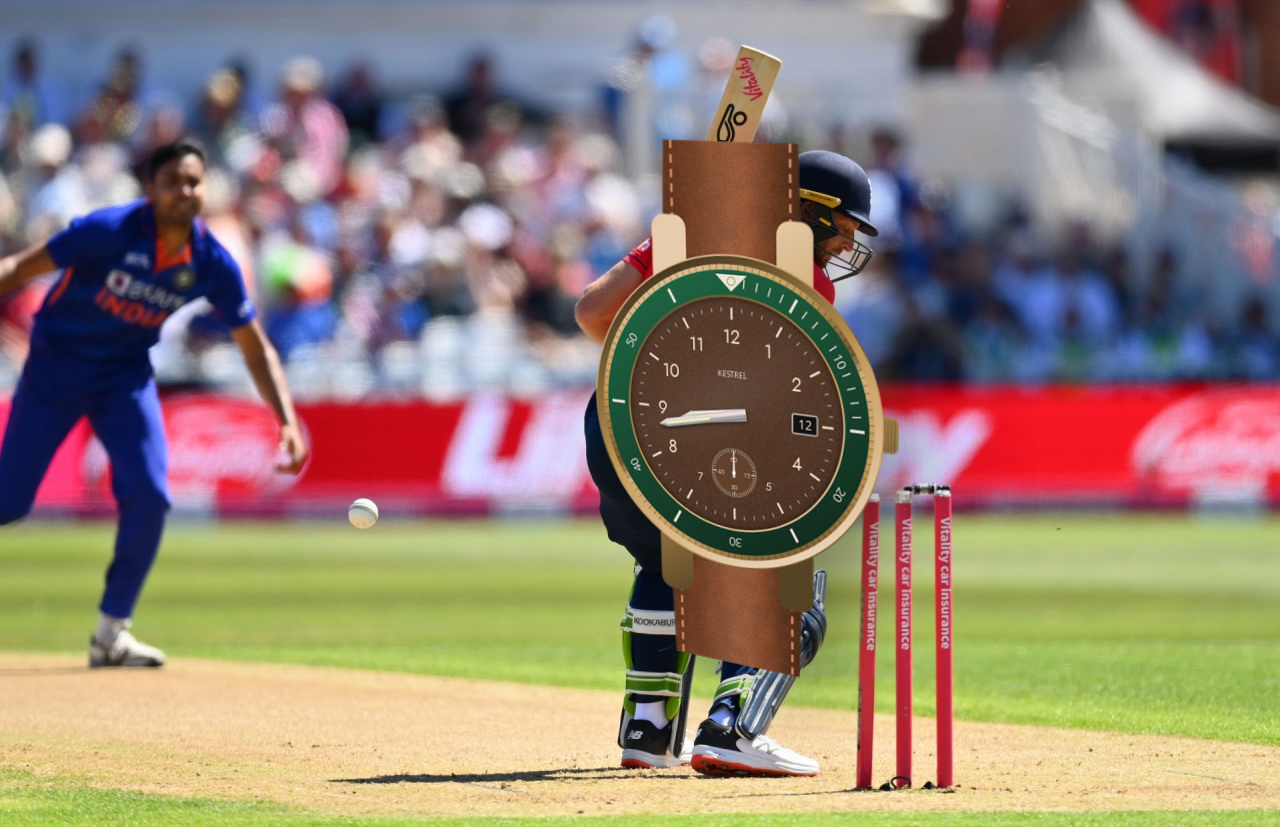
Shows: 8:43
